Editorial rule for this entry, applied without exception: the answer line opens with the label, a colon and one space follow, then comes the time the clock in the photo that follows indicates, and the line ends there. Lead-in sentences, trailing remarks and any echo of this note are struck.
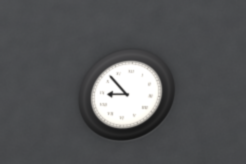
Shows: 8:52
